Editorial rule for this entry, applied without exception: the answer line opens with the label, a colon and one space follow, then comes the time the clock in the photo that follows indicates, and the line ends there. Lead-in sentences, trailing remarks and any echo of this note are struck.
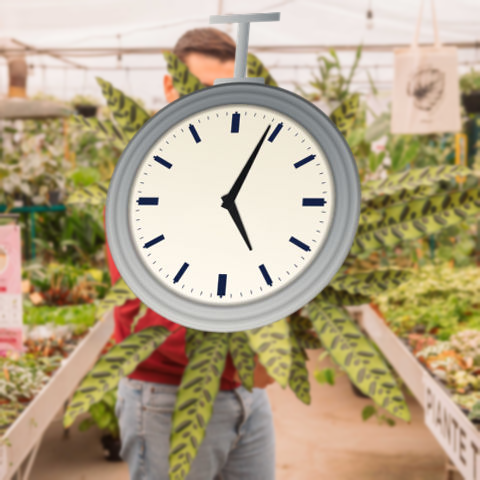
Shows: 5:04
